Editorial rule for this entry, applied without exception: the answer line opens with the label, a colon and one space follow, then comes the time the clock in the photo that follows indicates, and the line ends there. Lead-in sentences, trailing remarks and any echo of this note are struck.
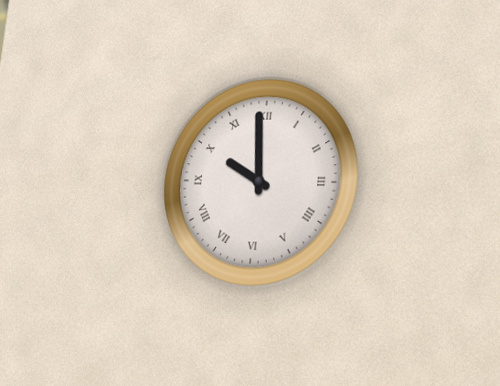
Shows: 9:59
